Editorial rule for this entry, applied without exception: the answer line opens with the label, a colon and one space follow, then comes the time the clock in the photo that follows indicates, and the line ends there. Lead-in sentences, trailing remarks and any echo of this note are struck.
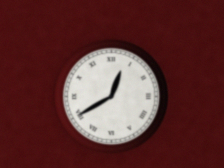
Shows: 12:40
